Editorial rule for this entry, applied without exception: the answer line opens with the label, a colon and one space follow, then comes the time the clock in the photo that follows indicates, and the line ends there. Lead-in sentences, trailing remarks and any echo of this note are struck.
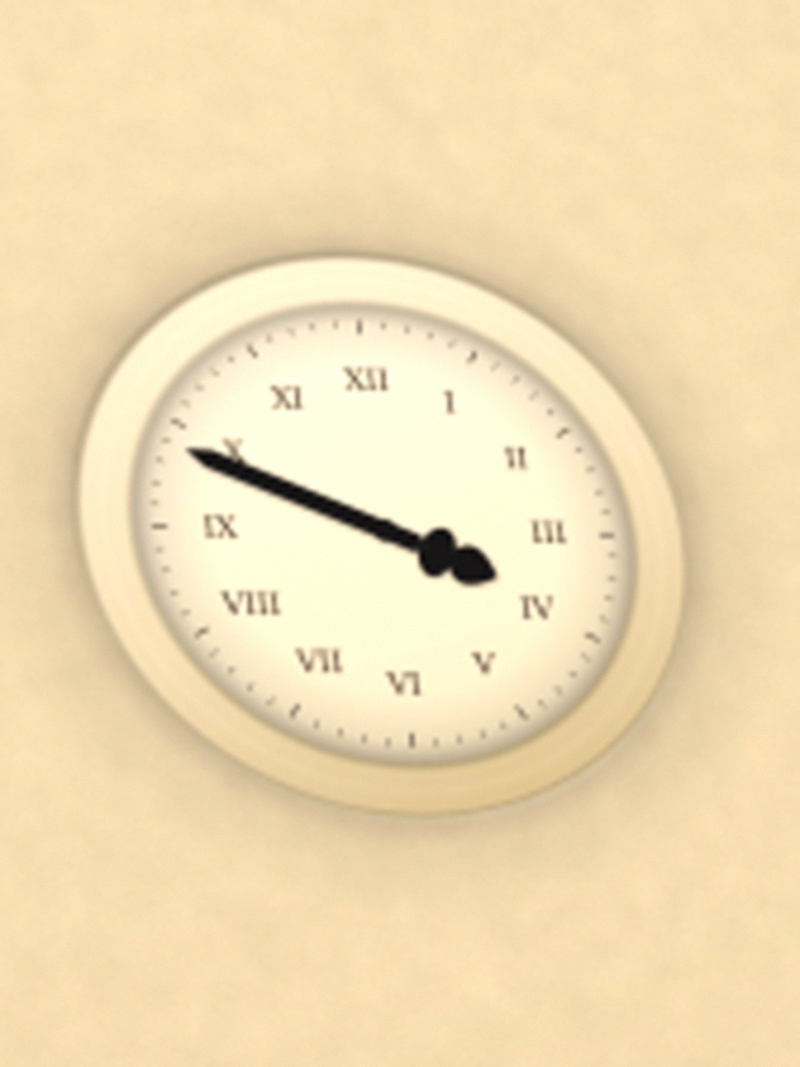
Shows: 3:49
